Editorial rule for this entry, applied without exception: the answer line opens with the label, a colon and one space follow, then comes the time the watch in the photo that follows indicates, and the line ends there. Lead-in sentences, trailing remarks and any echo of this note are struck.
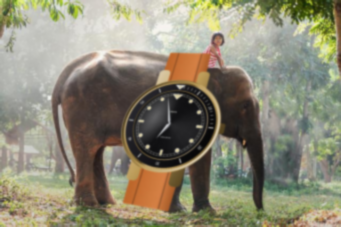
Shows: 6:57
